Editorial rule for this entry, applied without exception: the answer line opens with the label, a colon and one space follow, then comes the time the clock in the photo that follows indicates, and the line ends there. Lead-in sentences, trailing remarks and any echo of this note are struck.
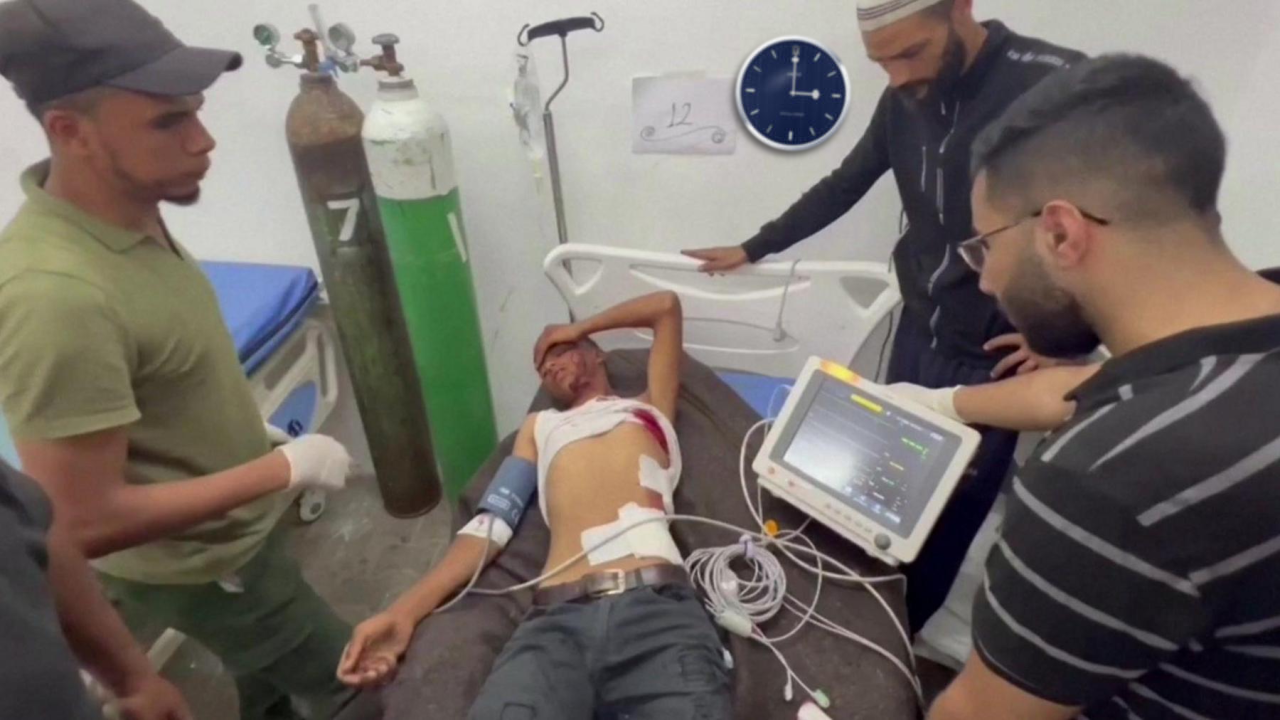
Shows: 3:00
